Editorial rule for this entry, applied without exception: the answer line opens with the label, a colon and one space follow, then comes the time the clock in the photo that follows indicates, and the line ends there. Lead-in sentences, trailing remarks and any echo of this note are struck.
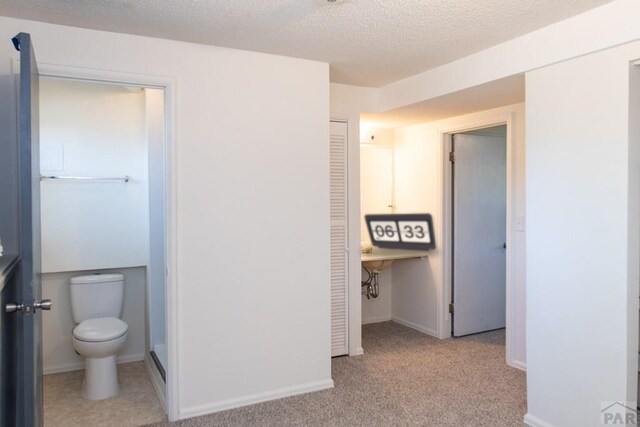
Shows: 6:33
